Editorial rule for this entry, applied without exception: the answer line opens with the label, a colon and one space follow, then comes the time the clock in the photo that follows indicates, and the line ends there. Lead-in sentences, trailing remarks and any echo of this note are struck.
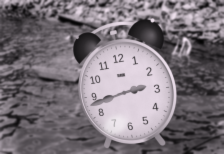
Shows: 2:43
